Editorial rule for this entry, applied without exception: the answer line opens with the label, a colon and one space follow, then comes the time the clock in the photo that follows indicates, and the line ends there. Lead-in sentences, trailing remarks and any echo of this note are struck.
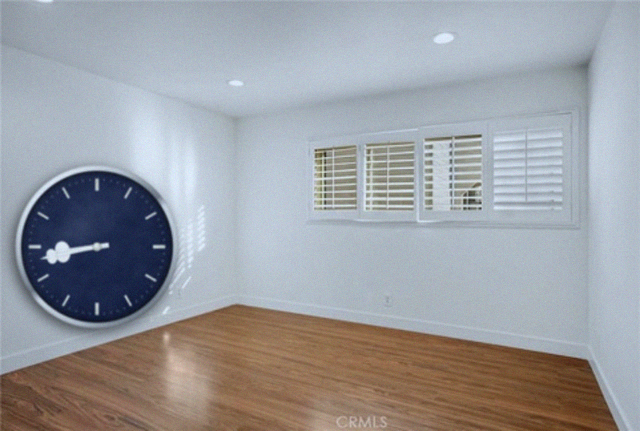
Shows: 8:43
